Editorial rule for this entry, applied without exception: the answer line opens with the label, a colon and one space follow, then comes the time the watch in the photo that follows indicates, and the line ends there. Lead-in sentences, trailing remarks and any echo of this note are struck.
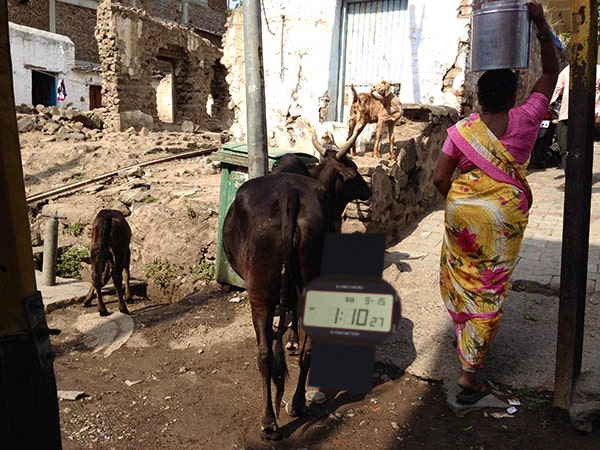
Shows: 1:10
